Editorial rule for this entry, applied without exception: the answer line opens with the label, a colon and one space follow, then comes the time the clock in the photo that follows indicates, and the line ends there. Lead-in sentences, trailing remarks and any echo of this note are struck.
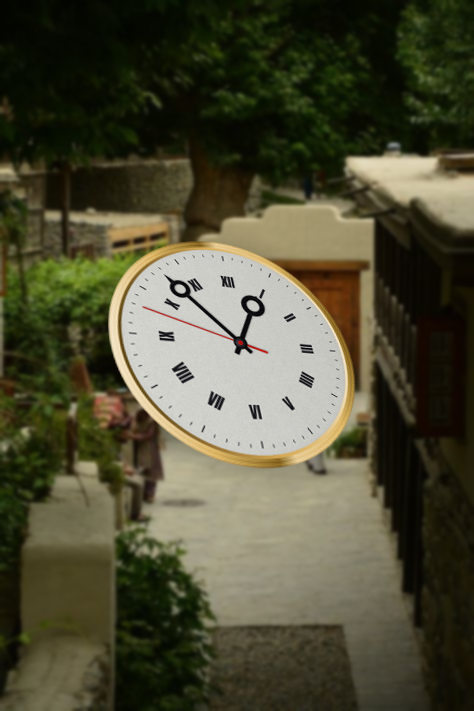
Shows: 12:52:48
